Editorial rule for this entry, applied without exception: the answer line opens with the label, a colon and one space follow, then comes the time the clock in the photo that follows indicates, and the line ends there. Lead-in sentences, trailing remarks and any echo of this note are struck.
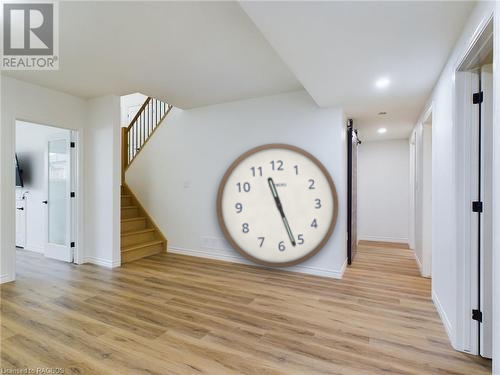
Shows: 11:27
